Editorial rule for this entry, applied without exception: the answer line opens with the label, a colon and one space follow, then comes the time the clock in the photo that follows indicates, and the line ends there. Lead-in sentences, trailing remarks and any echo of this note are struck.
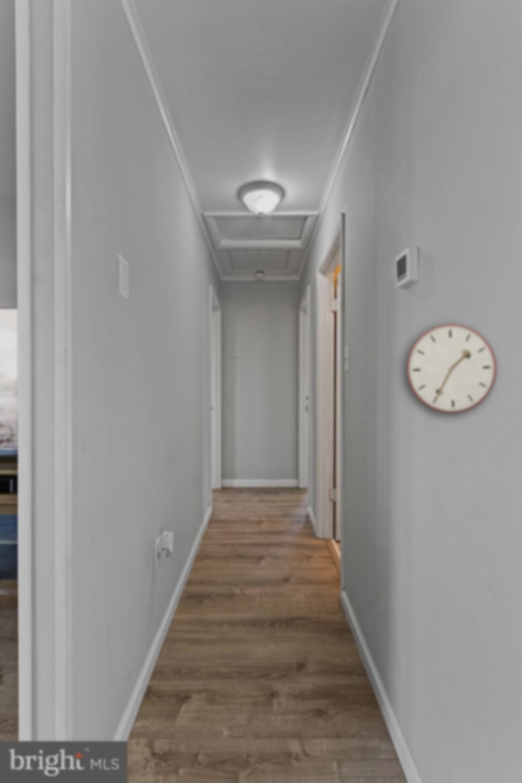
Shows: 1:35
